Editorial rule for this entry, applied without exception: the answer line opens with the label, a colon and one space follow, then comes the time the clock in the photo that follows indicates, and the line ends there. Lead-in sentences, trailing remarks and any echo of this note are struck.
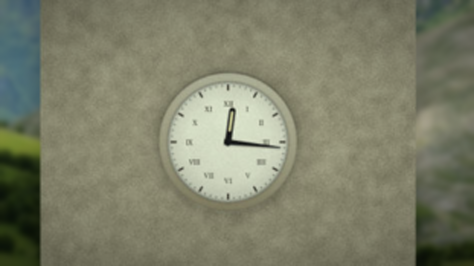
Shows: 12:16
